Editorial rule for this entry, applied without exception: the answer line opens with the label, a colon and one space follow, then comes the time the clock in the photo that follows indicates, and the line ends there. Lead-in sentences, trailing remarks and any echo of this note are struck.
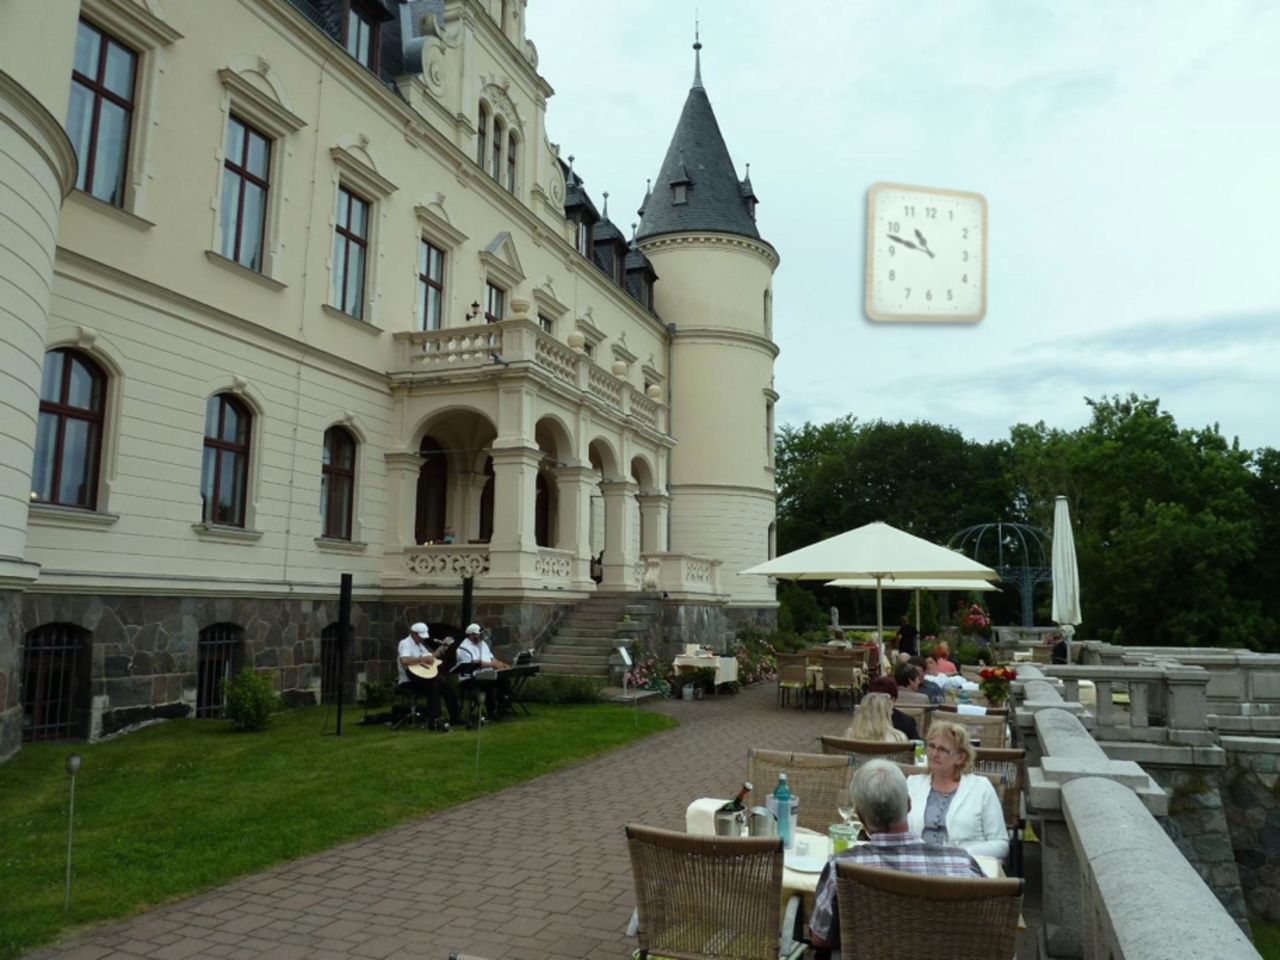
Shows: 10:48
